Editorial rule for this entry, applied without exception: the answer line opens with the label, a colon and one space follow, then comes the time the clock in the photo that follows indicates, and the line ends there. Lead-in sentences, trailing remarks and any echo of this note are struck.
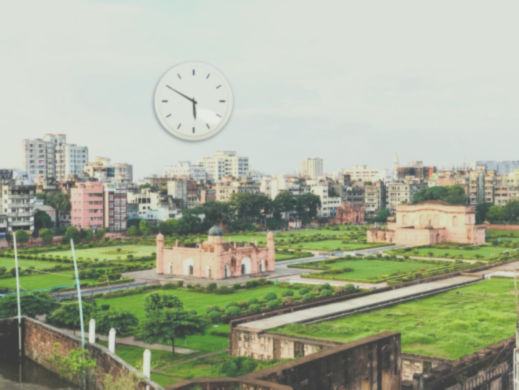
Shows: 5:50
